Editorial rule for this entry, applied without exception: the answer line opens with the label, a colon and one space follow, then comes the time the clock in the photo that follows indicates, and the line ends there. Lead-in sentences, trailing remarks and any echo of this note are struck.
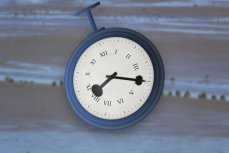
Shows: 8:20
